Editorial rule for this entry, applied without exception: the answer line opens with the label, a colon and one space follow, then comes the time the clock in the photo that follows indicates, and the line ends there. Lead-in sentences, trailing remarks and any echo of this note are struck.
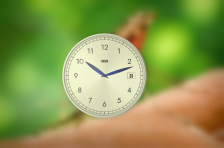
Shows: 10:12
